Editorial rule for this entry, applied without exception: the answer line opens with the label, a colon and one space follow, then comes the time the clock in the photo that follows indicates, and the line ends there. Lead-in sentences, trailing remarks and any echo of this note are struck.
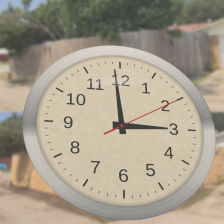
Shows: 2:59:10
